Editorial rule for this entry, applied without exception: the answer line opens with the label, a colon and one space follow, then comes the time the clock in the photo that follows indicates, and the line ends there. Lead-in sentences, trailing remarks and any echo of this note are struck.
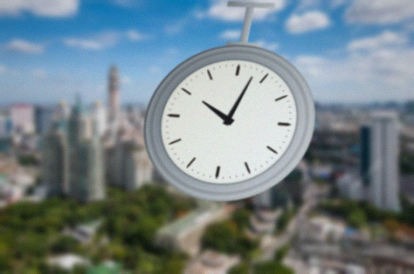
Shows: 10:03
